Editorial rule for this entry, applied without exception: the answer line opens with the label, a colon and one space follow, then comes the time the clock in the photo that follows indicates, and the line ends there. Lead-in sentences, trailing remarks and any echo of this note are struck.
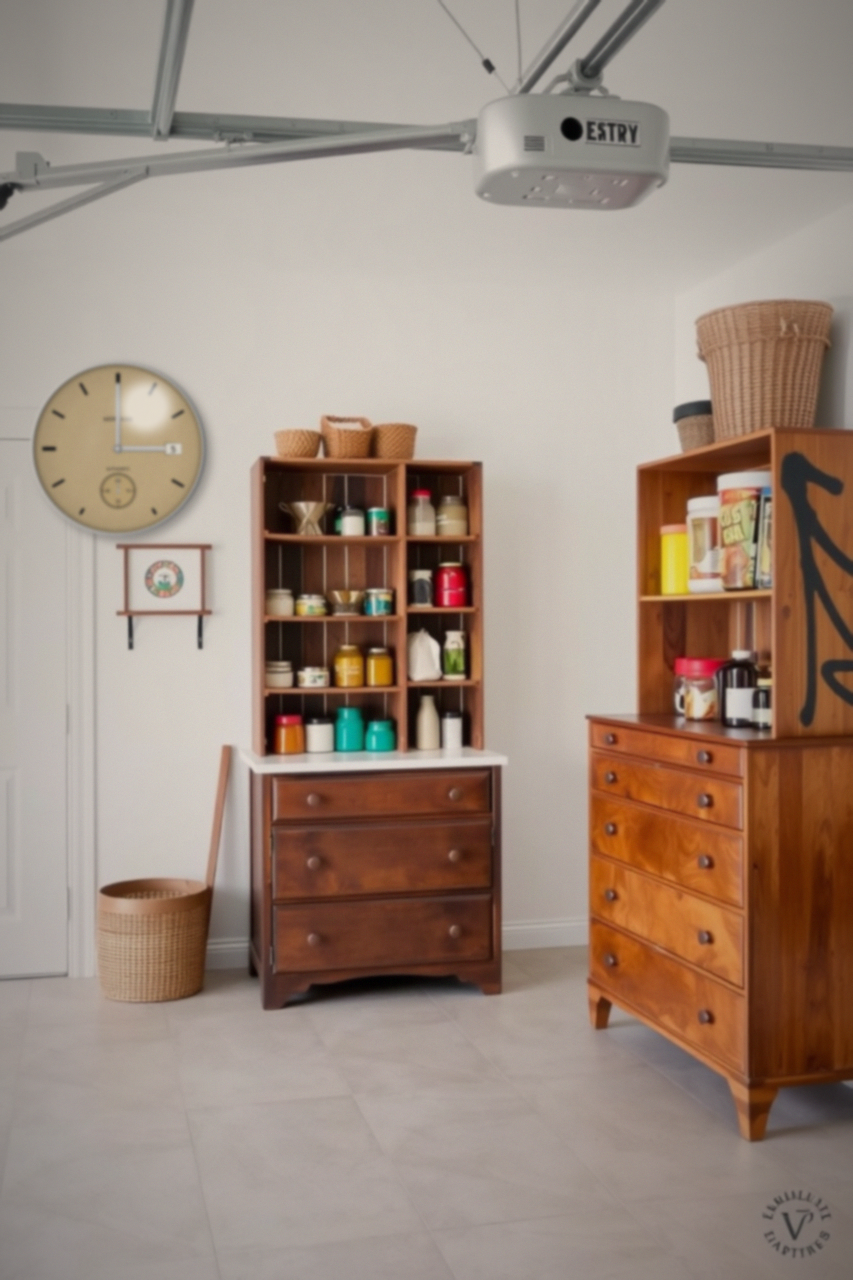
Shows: 3:00
